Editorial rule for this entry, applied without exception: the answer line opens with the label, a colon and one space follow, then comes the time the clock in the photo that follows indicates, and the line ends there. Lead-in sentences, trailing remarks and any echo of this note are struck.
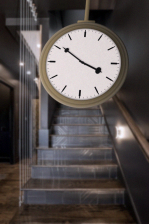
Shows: 3:51
